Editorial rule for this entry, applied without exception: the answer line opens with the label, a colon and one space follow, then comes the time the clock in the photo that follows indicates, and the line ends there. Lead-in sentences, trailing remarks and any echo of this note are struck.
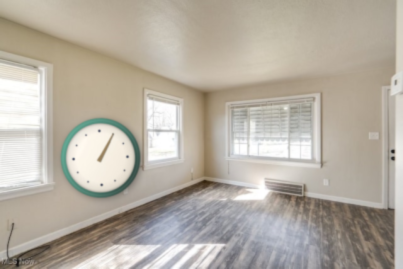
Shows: 1:05
